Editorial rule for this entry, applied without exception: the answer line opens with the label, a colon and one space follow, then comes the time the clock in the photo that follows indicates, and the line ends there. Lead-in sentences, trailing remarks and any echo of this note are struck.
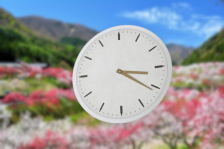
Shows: 3:21
